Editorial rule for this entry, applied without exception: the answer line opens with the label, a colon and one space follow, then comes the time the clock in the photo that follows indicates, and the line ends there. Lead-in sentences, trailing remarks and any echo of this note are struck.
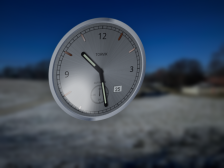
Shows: 10:28
